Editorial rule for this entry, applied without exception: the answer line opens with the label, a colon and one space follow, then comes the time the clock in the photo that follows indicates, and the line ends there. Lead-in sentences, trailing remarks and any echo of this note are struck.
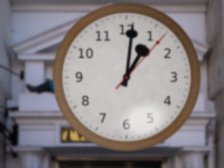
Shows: 1:01:07
